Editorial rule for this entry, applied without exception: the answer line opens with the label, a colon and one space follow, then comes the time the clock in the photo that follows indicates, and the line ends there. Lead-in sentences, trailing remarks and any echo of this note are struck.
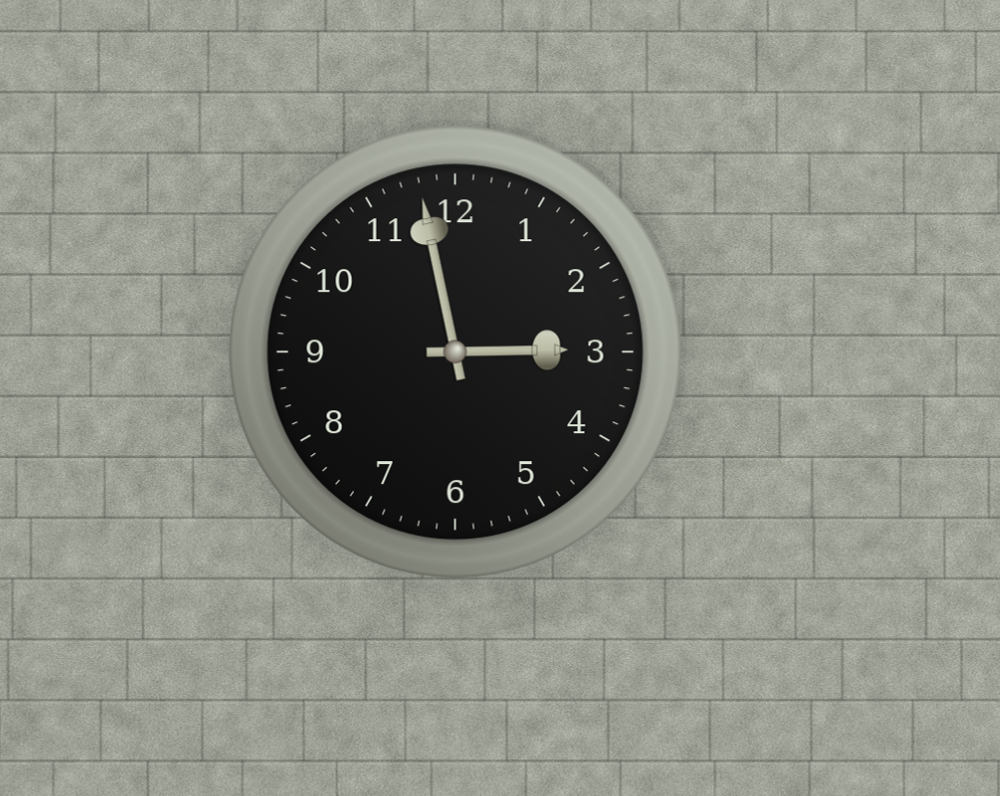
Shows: 2:58
